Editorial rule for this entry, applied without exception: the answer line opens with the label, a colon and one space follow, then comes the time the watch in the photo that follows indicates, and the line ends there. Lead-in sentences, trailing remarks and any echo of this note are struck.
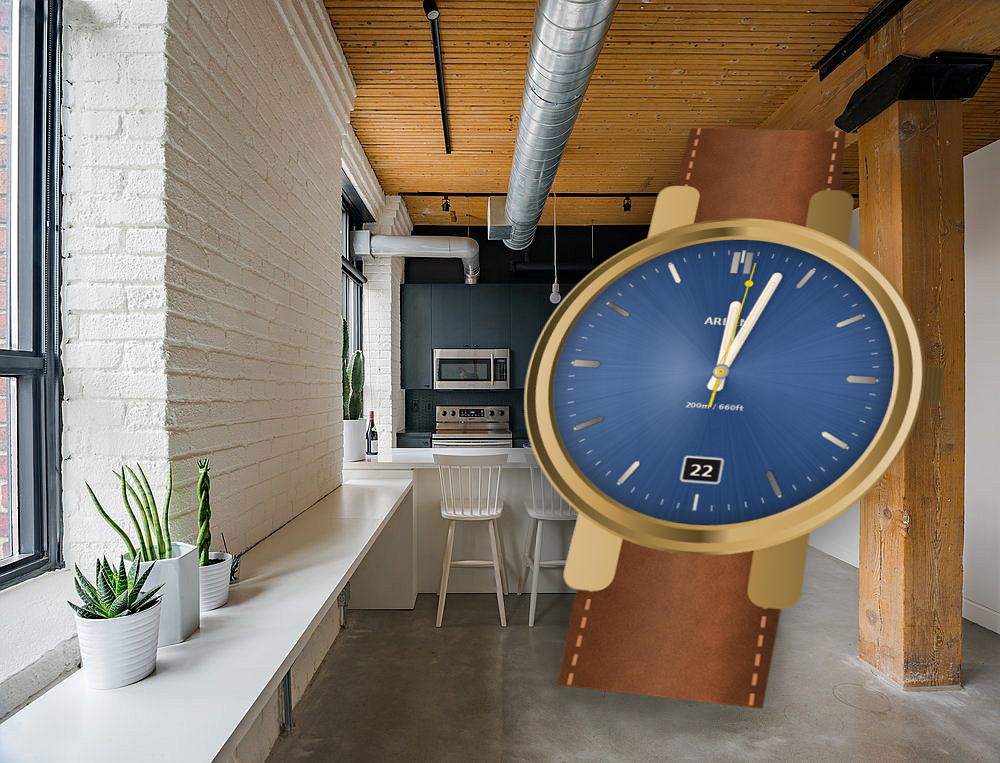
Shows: 12:03:01
